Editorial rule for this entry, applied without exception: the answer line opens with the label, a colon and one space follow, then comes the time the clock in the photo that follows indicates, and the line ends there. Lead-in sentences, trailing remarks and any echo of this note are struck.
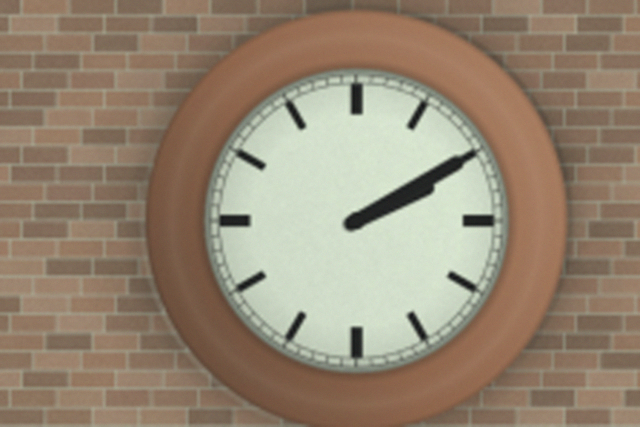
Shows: 2:10
